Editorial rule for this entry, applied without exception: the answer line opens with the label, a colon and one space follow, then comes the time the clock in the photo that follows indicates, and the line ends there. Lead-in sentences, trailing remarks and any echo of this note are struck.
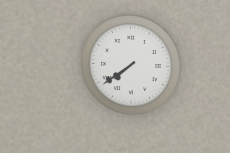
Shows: 7:39
